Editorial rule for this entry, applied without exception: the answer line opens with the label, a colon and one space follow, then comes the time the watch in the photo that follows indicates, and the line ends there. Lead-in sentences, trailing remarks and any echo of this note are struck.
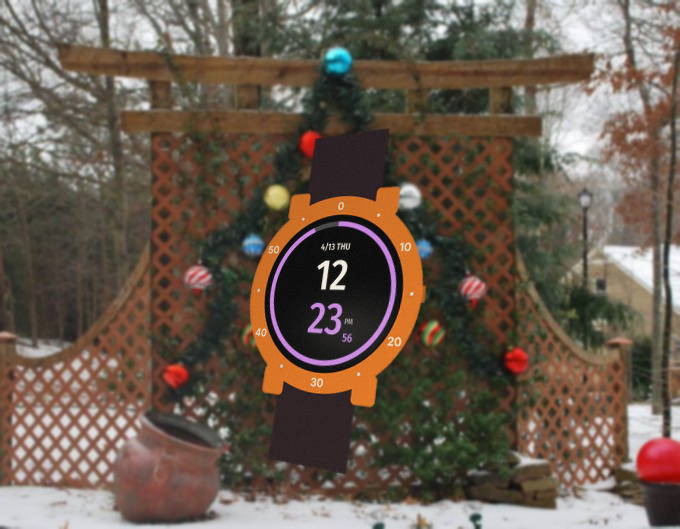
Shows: 12:23:56
